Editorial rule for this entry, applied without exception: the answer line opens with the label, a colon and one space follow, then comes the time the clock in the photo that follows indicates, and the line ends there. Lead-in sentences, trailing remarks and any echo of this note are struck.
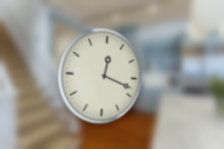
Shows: 12:18
